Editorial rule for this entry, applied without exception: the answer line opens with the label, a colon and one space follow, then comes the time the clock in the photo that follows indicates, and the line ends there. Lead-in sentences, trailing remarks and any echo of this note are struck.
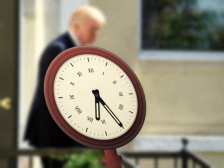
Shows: 6:25
